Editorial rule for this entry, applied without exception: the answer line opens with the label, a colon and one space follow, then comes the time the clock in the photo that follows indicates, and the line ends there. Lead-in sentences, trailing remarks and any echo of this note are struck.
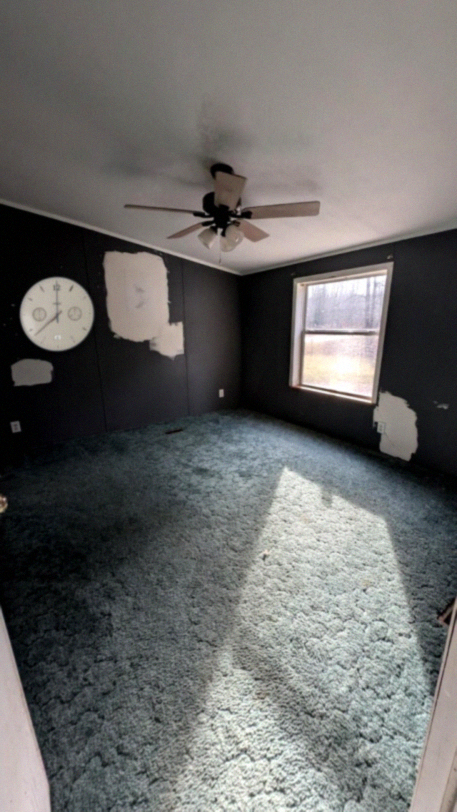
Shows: 7:38
